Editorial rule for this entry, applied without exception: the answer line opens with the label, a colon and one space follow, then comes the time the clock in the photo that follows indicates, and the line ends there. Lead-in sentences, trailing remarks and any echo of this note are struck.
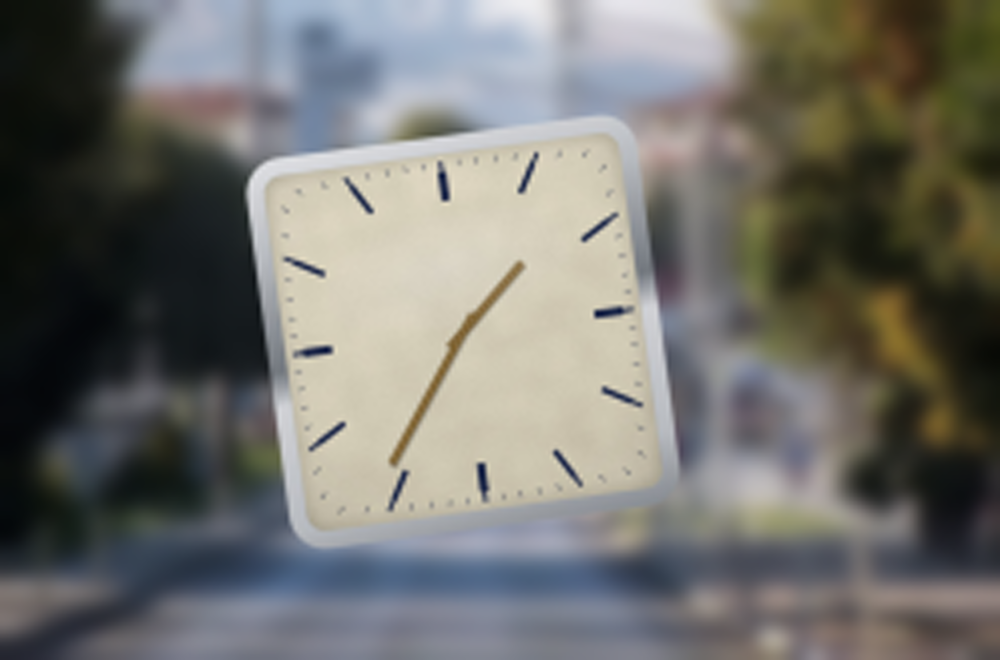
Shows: 1:36
